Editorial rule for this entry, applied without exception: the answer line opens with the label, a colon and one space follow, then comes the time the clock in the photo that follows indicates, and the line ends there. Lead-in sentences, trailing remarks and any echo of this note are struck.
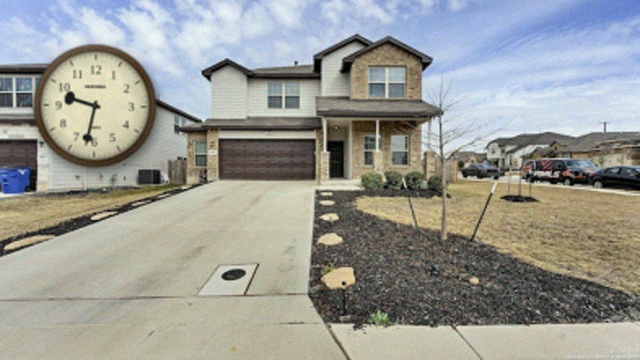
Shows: 9:32
